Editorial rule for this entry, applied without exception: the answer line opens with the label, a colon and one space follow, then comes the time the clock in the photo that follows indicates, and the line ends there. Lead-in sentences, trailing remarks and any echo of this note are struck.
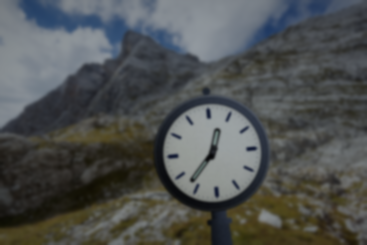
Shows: 12:37
